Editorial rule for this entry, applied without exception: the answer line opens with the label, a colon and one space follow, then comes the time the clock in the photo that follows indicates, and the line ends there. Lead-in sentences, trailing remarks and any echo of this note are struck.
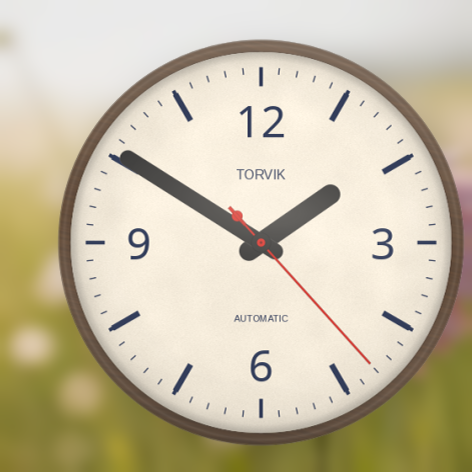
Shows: 1:50:23
